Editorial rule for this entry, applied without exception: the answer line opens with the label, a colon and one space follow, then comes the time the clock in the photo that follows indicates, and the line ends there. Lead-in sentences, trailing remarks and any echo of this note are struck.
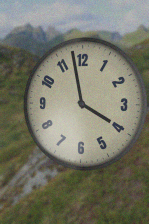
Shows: 3:58
